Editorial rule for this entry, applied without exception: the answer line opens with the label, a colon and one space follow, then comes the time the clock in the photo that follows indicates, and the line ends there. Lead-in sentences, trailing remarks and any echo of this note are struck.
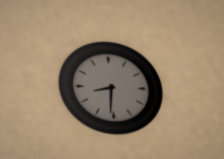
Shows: 8:31
